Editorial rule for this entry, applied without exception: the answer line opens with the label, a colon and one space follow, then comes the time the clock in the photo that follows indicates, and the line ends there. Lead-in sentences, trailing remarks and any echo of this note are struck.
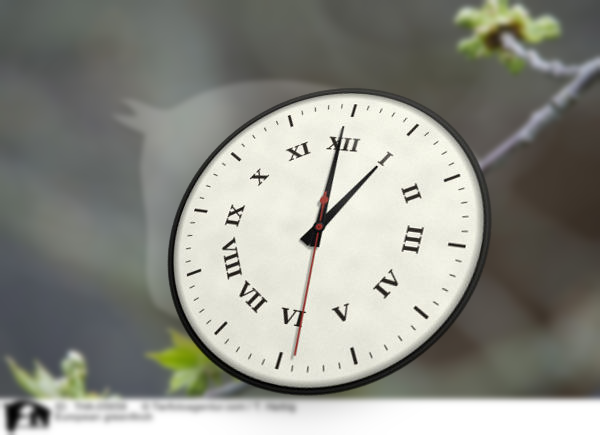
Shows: 12:59:29
